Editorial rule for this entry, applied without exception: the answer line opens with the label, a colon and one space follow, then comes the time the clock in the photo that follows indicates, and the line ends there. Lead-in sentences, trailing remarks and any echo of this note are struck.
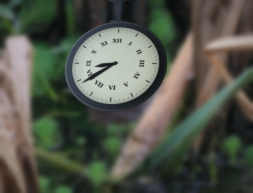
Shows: 8:39
